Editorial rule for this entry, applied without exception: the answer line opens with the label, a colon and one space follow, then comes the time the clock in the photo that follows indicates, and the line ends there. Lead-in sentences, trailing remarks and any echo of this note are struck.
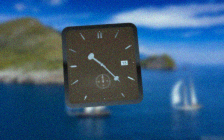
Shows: 10:23
